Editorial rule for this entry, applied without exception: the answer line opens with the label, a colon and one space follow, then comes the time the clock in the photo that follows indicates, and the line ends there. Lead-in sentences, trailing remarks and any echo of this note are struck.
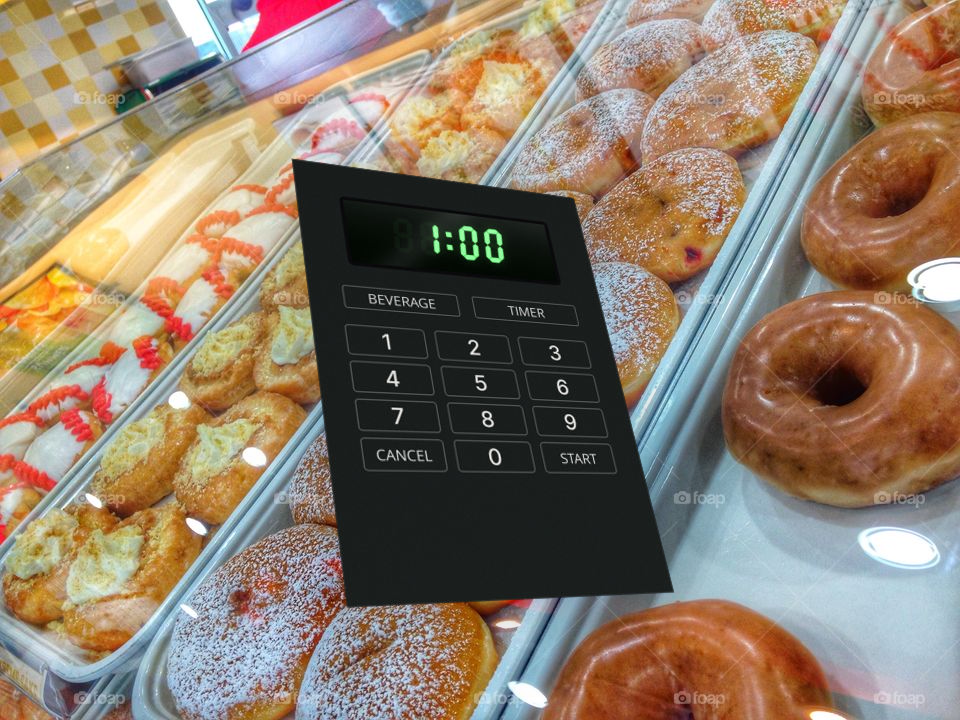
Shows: 1:00
